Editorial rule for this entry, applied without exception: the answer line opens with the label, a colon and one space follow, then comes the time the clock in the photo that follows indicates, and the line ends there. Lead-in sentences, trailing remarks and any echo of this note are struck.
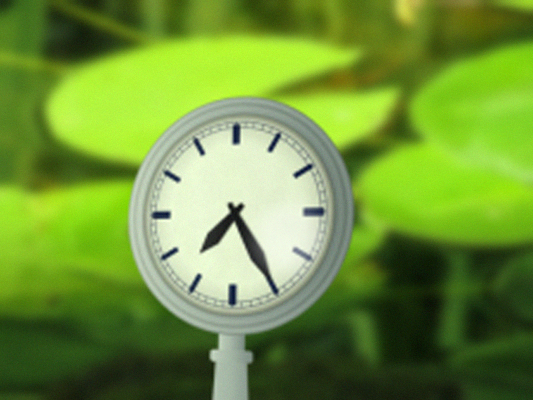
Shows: 7:25
